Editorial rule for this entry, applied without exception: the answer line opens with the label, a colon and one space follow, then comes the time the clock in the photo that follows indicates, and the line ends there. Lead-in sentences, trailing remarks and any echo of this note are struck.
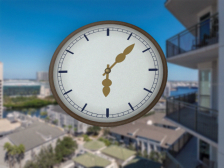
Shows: 6:07
